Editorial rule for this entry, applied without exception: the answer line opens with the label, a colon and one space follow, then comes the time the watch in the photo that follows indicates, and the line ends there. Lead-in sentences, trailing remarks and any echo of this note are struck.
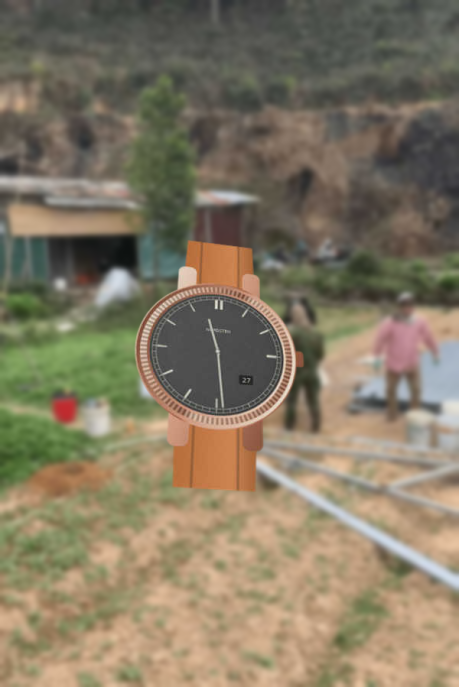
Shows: 11:29
